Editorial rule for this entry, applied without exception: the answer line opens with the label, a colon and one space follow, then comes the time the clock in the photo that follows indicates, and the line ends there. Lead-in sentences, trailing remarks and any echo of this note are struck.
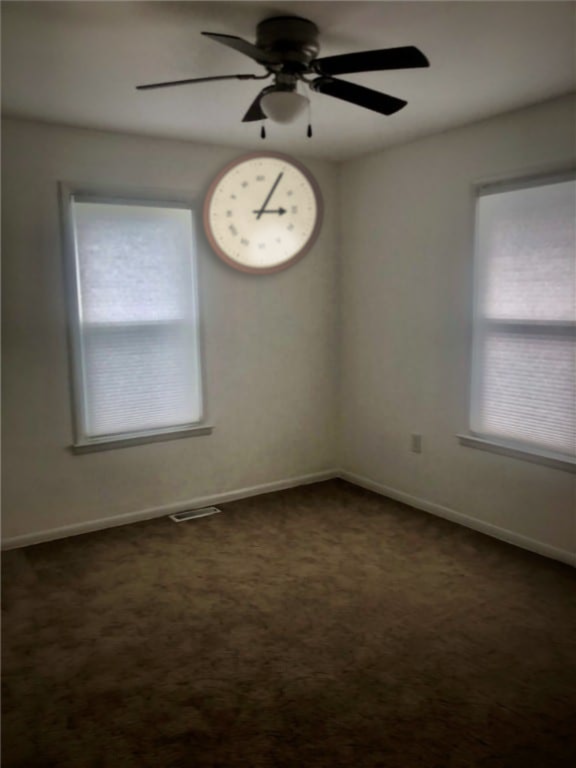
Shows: 3:05
